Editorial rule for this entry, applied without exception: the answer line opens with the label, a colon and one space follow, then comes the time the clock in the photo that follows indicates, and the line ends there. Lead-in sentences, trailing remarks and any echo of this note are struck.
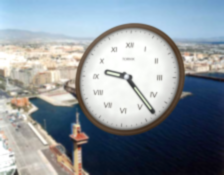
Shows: 9:23
